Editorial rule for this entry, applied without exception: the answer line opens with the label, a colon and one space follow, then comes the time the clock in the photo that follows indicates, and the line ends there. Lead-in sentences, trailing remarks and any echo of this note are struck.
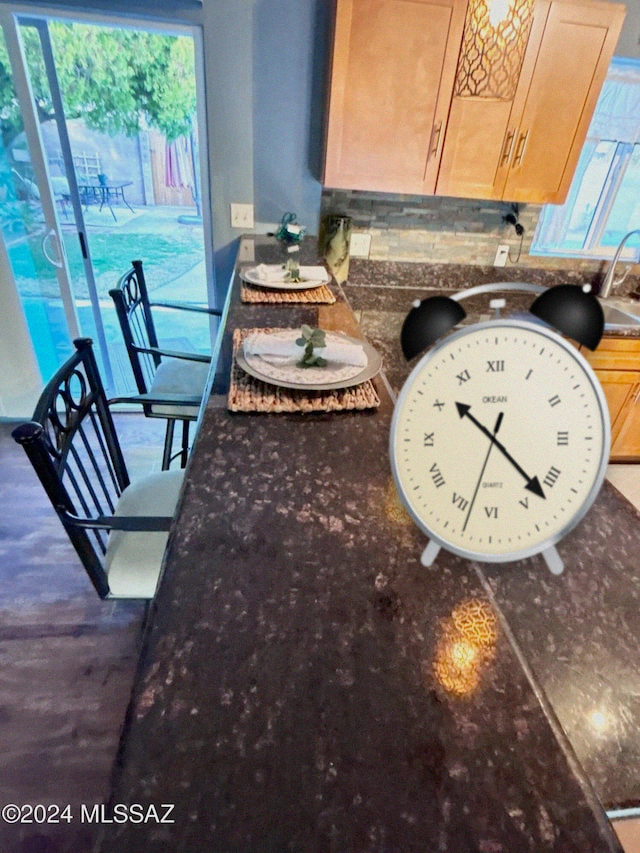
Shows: 10:22:33
